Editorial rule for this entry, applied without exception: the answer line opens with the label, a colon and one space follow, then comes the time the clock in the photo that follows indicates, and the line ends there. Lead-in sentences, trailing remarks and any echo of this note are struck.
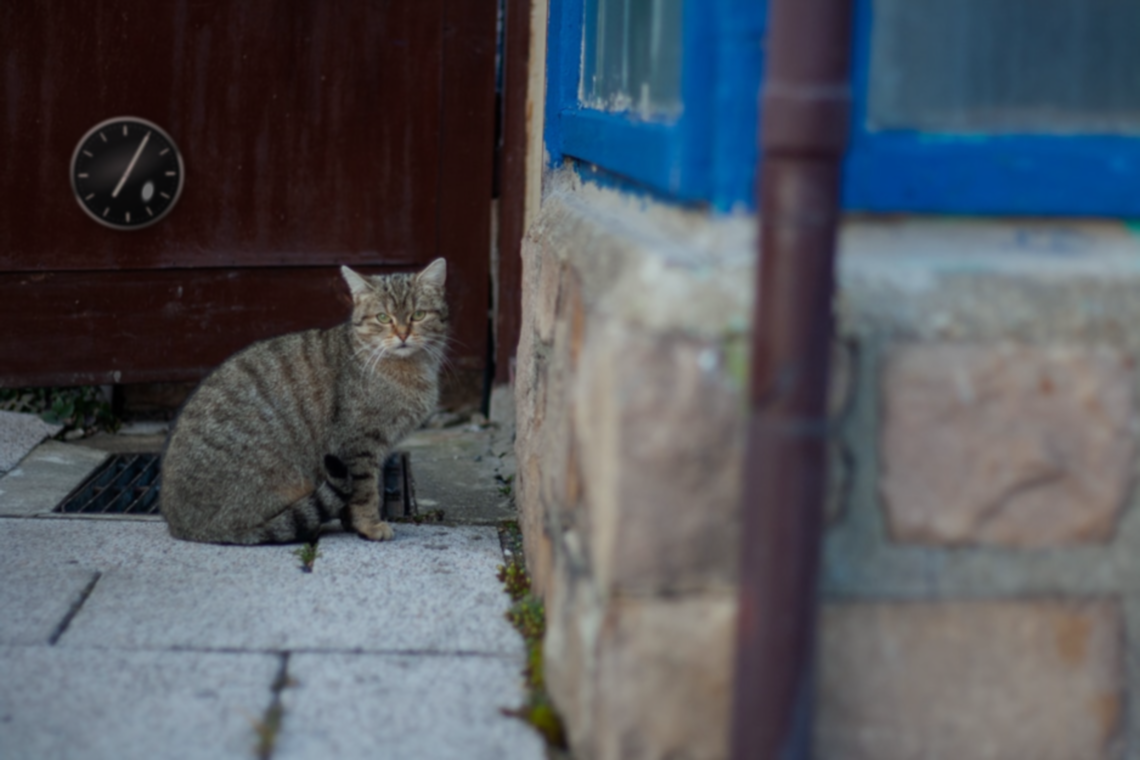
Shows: 7:05
